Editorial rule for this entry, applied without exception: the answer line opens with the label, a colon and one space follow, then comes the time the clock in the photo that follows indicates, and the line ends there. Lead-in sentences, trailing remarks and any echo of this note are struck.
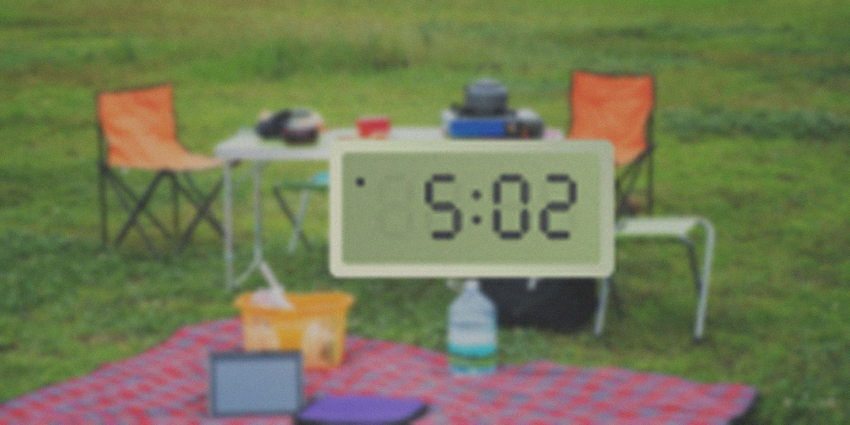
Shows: 5:02
